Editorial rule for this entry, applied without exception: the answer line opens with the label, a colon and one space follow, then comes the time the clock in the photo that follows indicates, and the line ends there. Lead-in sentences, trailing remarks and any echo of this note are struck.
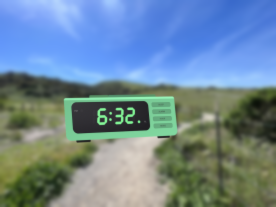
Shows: 6:32
